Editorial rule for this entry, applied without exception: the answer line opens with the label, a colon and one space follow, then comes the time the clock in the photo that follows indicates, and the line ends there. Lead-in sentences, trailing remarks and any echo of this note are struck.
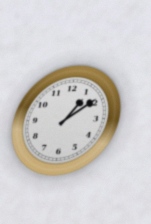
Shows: 1:09
